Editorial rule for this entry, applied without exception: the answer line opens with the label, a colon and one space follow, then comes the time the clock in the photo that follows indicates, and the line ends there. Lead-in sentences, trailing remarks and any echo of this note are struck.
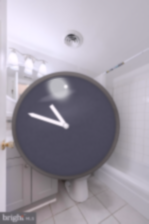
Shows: 10:48
